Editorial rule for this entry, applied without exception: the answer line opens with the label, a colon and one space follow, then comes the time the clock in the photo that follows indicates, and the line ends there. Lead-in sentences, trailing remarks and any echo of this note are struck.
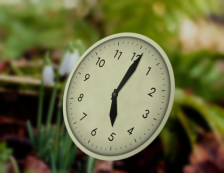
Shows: 5:01
